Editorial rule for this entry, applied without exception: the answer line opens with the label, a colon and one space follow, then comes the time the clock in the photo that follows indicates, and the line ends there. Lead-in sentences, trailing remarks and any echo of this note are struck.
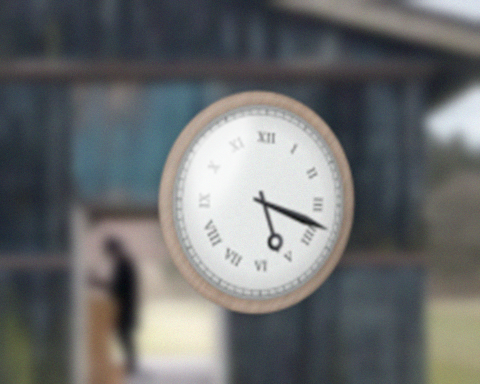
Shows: 5:18
